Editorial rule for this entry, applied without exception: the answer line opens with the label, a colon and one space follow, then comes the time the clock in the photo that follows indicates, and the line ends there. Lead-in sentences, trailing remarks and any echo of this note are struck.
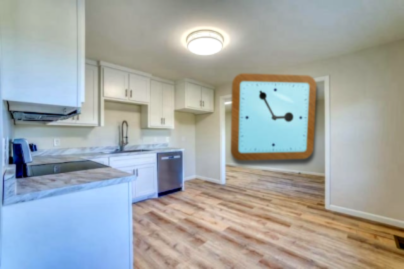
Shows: 2:55
